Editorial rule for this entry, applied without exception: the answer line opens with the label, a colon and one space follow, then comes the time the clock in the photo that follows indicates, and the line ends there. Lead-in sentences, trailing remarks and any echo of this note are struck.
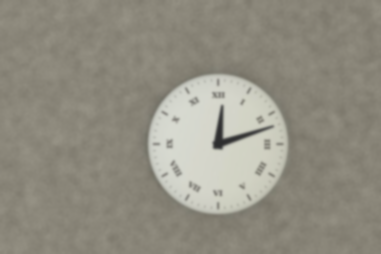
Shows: 12:12
